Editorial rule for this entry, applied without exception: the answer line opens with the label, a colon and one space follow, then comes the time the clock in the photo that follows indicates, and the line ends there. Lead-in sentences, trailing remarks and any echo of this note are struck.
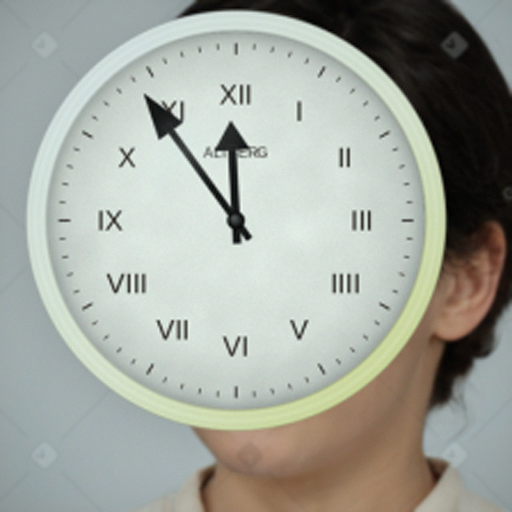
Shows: 11:54
